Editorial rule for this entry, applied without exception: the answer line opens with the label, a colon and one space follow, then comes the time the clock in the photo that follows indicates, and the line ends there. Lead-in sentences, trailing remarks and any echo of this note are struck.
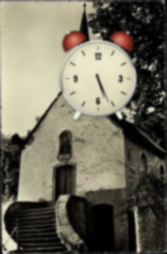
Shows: 5:26
